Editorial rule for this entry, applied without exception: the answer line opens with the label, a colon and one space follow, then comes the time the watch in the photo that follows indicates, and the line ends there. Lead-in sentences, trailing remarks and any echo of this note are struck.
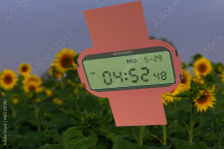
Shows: 4:52:48
